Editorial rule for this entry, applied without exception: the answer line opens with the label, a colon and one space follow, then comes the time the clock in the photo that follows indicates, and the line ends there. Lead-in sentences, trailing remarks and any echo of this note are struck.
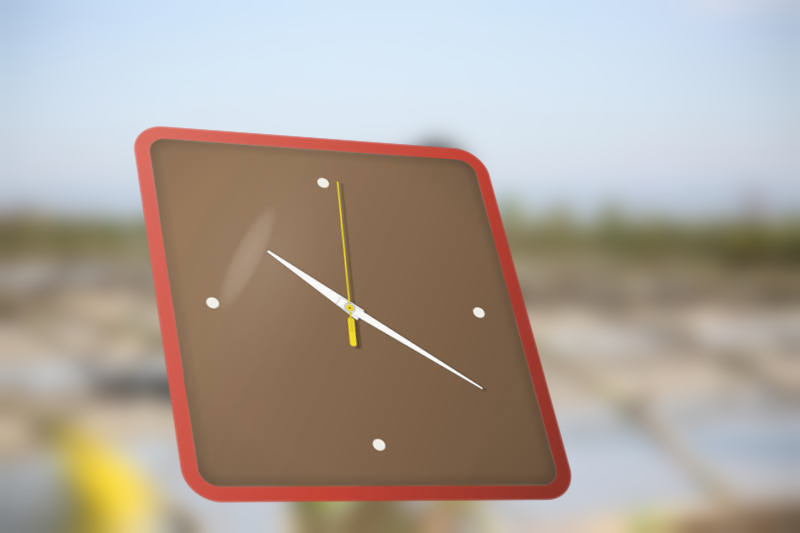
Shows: 10:21:01
